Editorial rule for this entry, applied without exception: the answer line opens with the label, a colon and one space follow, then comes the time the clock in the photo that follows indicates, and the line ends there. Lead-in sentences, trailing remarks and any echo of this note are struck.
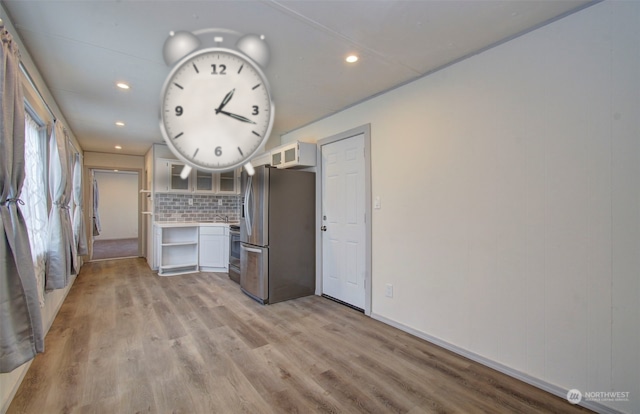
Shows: 1:18
